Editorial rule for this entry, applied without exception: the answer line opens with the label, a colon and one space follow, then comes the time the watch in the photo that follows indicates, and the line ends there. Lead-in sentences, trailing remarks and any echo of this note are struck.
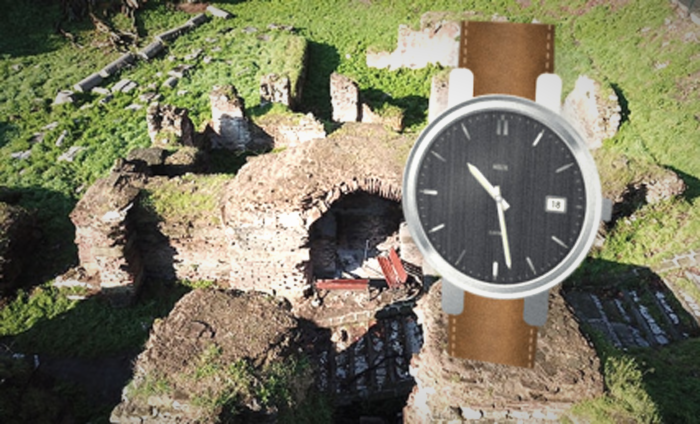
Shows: 10:28
